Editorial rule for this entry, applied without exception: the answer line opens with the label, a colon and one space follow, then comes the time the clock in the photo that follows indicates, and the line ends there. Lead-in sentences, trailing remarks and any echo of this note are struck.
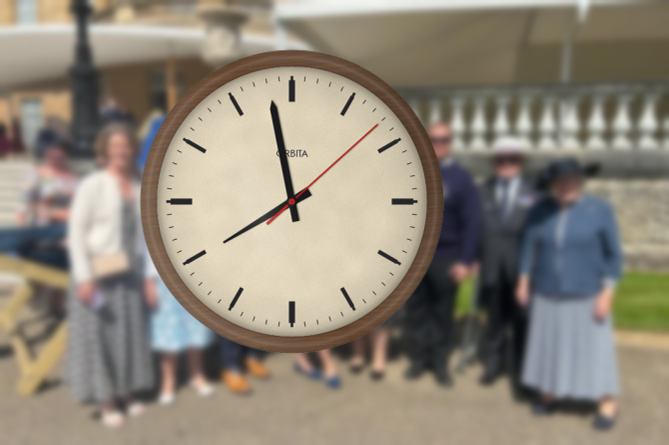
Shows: 7:58:08
